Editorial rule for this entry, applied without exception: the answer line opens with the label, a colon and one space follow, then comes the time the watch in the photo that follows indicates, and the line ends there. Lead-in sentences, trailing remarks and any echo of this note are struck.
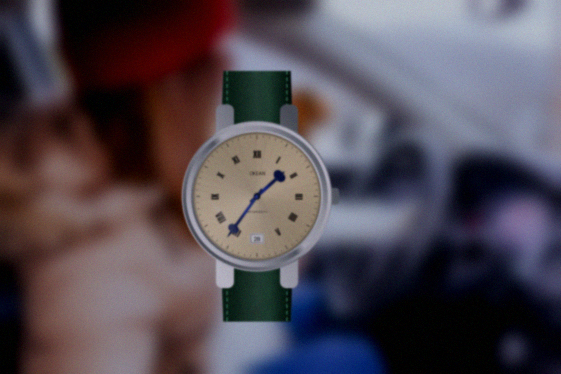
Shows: 1:36
